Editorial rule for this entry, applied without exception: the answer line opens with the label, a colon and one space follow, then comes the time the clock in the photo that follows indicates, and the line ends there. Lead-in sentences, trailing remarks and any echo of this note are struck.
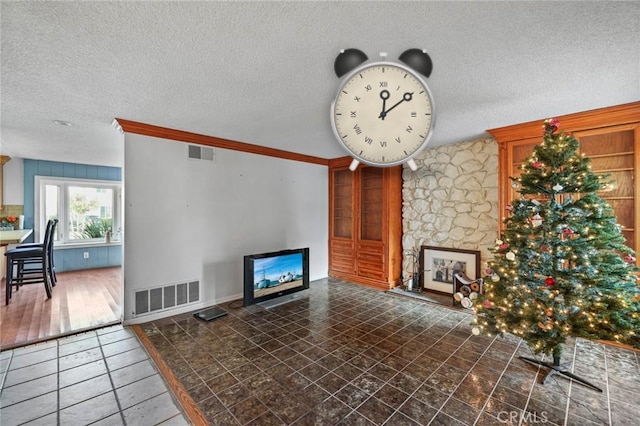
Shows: 12:09
